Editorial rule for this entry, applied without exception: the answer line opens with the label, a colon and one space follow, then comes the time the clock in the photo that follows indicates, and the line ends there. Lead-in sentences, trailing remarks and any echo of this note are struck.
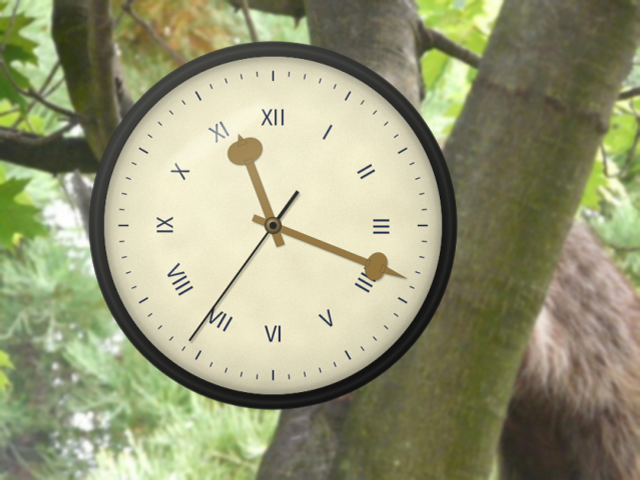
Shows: 11:18:36
